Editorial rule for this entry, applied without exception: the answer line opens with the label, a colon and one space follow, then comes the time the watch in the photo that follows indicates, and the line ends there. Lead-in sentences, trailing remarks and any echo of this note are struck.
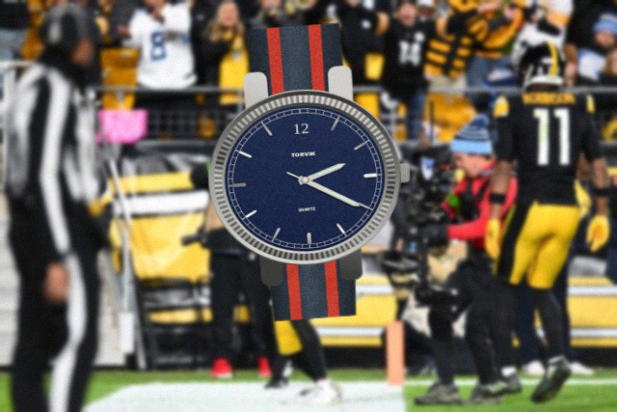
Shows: 2:20:20
